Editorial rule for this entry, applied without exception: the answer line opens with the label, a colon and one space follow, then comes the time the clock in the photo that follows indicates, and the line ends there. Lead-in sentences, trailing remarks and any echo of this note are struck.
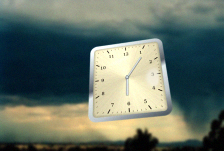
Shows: 6:06
